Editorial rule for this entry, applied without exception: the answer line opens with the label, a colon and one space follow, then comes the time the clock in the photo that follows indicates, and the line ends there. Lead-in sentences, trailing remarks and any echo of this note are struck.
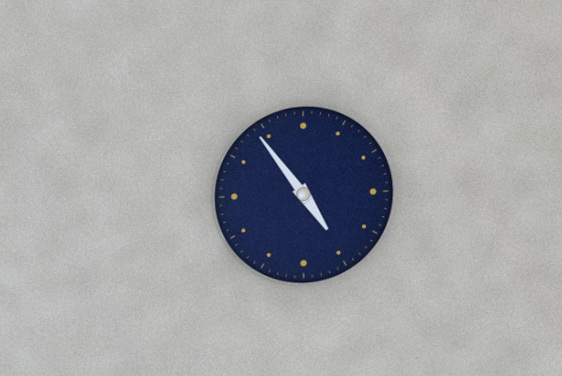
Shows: 4:54
